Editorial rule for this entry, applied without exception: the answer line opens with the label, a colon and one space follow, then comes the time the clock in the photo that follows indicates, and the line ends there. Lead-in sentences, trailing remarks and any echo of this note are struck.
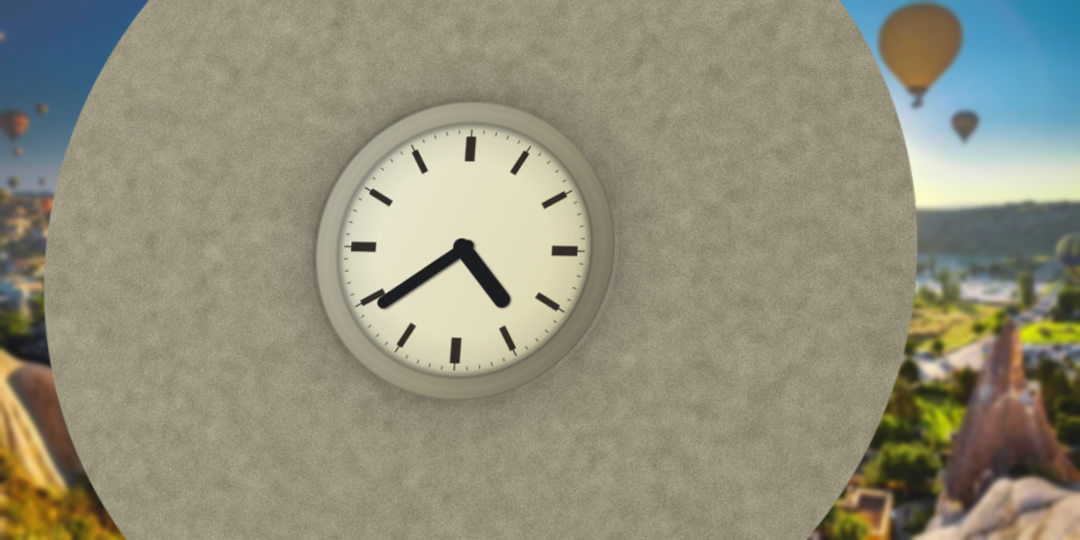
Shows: 4:39
